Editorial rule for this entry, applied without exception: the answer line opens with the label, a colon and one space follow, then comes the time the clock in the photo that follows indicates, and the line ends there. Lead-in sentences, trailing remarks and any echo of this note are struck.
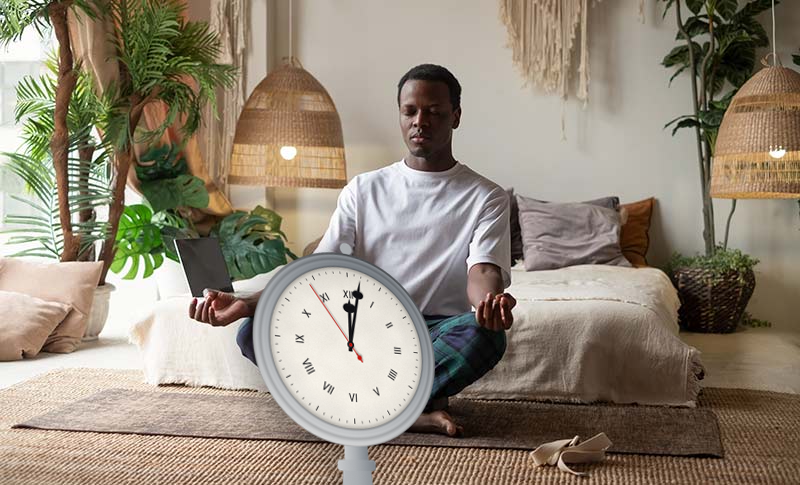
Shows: 12:01:54
